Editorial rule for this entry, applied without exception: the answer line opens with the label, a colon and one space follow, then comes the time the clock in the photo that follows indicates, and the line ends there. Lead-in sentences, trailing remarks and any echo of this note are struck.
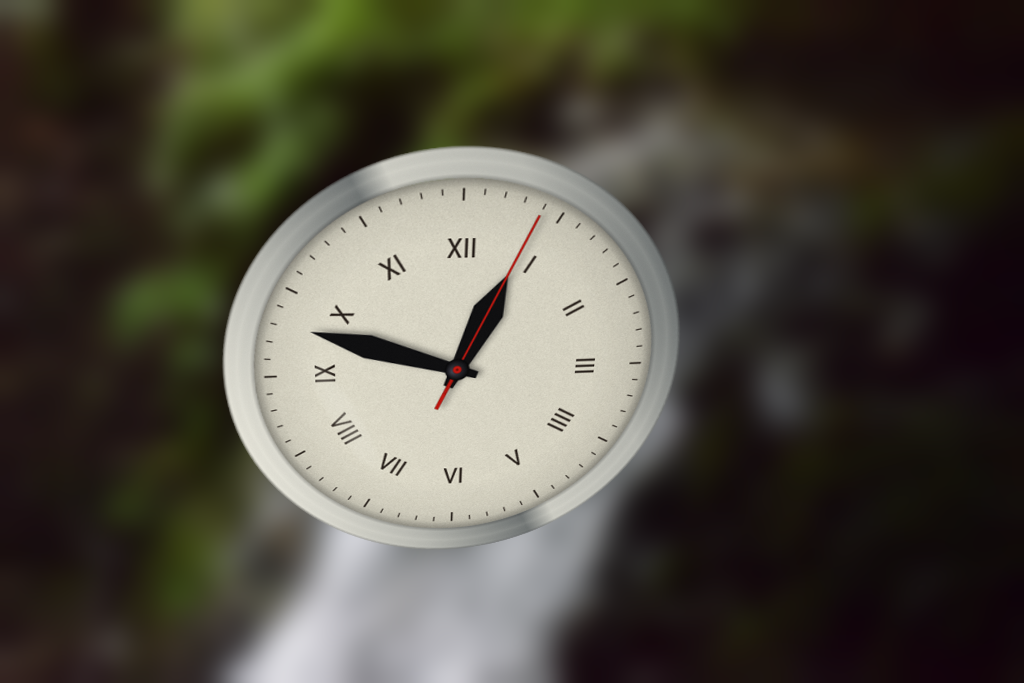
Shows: 12:48:04
